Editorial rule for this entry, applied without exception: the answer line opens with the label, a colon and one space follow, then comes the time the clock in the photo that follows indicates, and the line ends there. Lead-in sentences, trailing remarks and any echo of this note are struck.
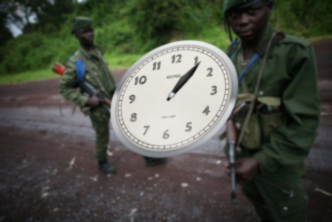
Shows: 1:06
